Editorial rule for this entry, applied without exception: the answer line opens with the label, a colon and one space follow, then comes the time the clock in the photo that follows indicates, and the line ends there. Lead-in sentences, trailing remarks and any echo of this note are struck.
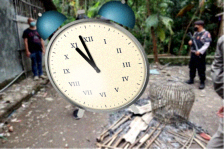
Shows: 10:58
